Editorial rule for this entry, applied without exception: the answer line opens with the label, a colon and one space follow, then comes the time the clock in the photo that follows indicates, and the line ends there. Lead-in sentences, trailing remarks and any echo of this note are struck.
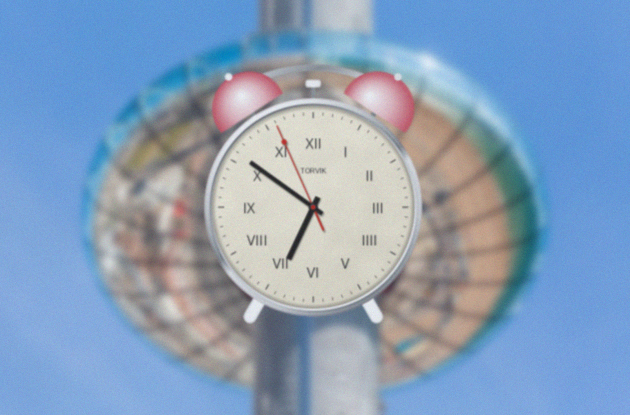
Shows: 6:50:56
